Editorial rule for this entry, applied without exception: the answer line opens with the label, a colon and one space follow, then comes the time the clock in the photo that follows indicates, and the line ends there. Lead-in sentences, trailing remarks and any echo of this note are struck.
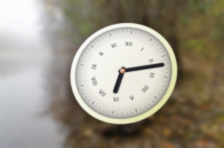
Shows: 6:12
